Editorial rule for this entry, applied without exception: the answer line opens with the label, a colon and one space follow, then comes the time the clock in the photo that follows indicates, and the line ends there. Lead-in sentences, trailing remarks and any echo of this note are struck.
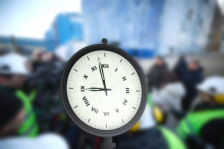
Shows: 8:58
